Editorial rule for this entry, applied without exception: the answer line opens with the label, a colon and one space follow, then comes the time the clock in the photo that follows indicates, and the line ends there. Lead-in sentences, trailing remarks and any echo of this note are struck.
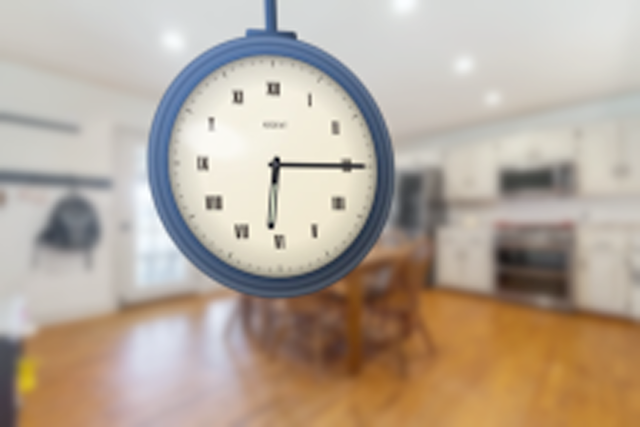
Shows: 6:15
